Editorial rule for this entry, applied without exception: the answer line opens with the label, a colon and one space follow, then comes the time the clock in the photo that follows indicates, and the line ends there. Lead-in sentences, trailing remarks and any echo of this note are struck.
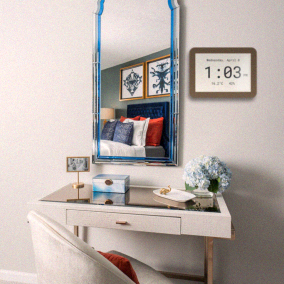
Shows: 1:03
